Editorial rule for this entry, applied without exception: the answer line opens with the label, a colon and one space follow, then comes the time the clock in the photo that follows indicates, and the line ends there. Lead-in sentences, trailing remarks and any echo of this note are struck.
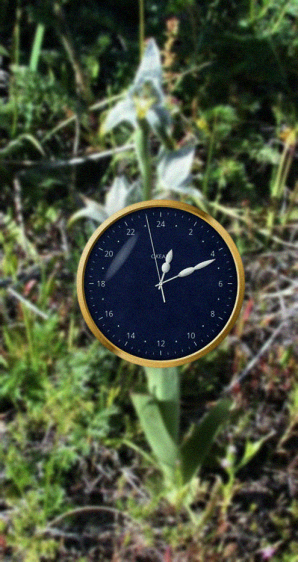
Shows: 1:10:58
